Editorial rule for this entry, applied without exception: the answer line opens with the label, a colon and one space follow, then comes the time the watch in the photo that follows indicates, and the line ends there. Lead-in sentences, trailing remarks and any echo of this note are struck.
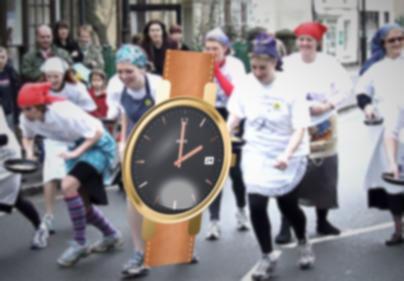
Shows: 2:00
